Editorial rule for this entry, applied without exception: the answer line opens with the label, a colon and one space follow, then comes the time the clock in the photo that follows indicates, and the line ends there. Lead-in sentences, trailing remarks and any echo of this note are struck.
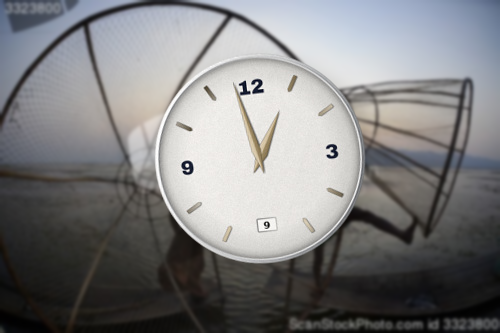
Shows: 12:58
